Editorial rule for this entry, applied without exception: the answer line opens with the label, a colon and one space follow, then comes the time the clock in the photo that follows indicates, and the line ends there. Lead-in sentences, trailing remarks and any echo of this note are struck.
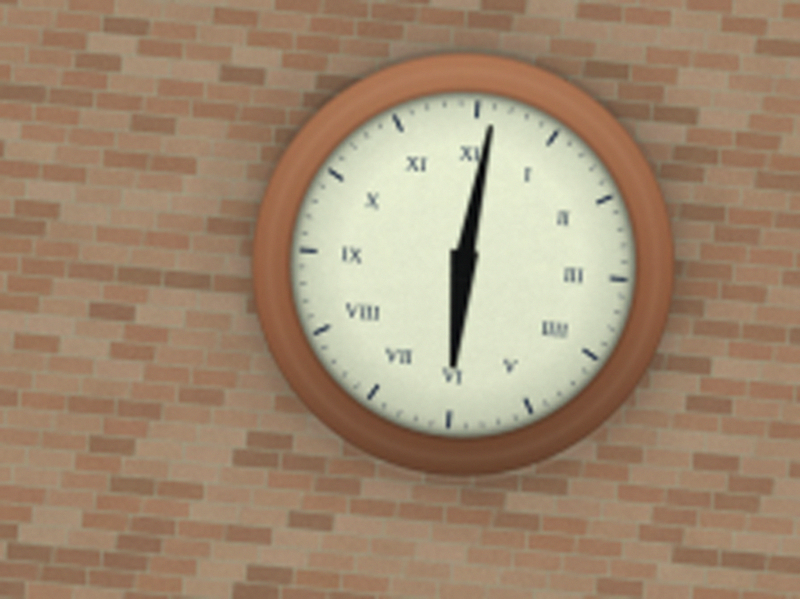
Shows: 6:01
